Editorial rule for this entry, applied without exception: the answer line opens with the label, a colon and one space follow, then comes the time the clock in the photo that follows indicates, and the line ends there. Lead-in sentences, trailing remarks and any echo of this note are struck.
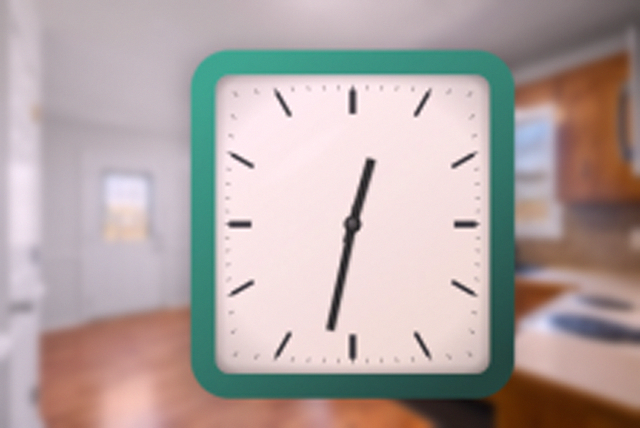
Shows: 12:32
